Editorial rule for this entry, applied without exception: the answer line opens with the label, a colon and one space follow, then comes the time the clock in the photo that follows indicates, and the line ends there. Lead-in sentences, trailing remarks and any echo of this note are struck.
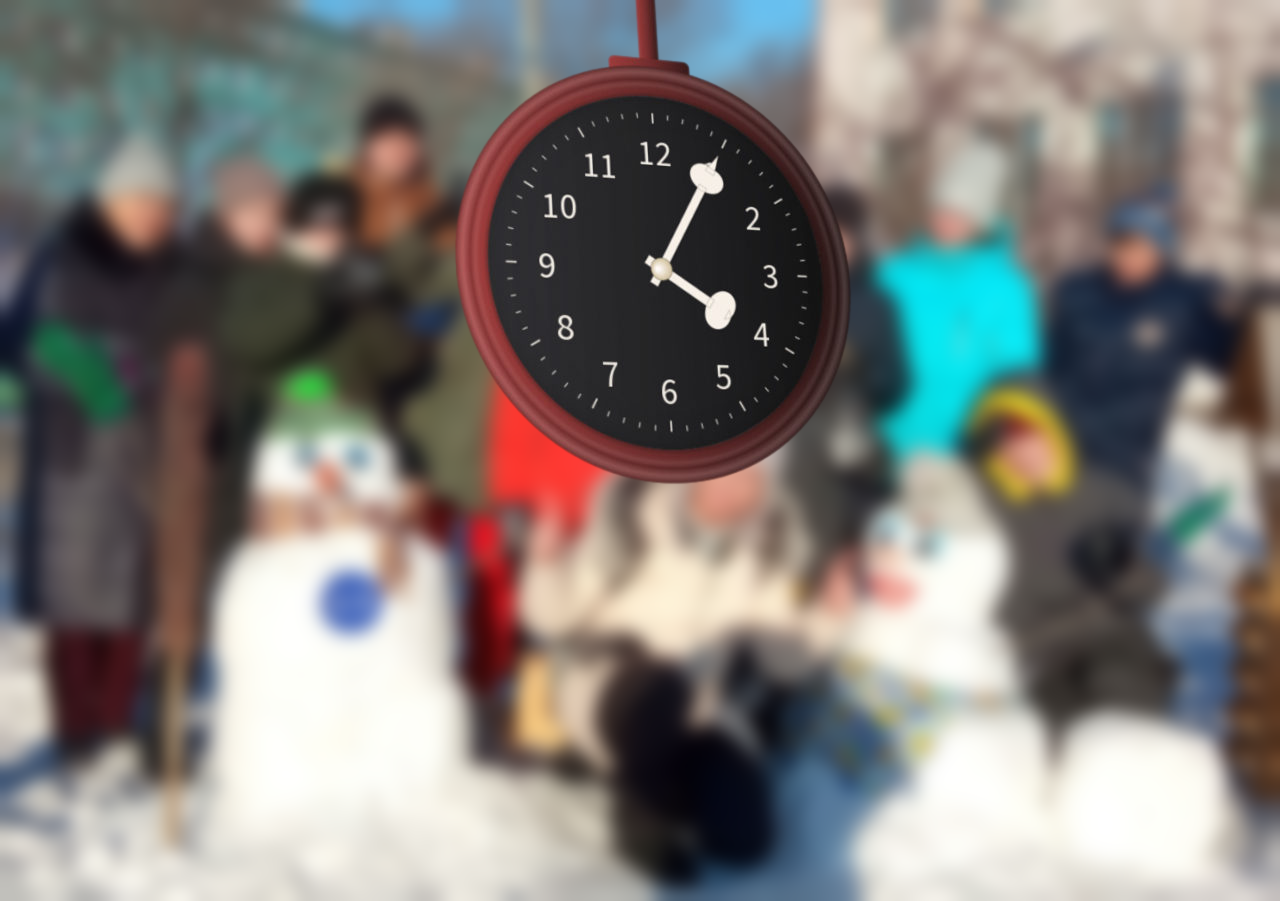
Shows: 4:05
